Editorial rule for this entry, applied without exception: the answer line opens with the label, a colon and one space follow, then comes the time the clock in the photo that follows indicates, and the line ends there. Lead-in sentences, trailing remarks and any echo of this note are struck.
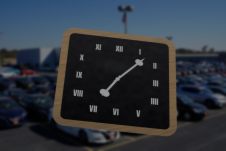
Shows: 7:07
